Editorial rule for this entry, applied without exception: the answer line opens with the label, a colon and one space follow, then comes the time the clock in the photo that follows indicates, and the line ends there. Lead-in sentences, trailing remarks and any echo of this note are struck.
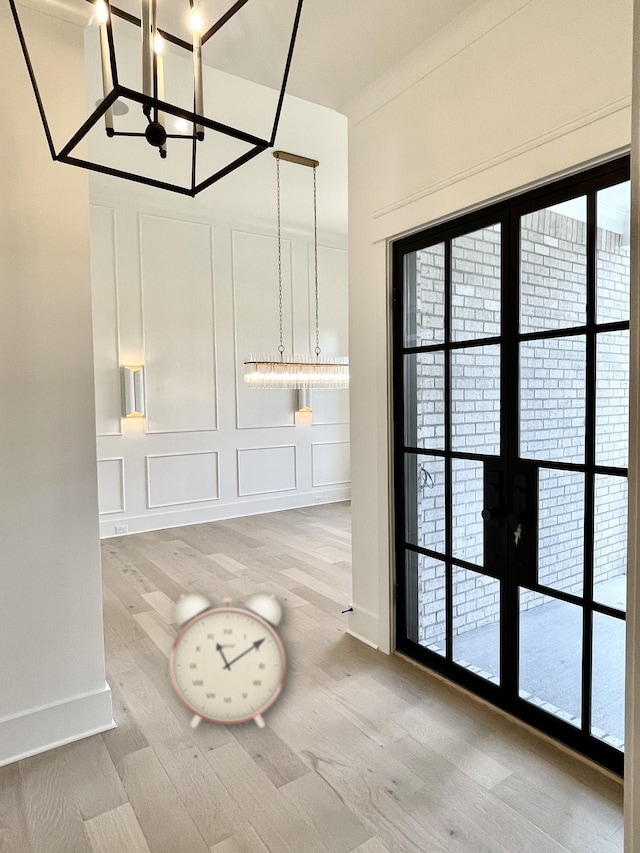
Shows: 11:09
